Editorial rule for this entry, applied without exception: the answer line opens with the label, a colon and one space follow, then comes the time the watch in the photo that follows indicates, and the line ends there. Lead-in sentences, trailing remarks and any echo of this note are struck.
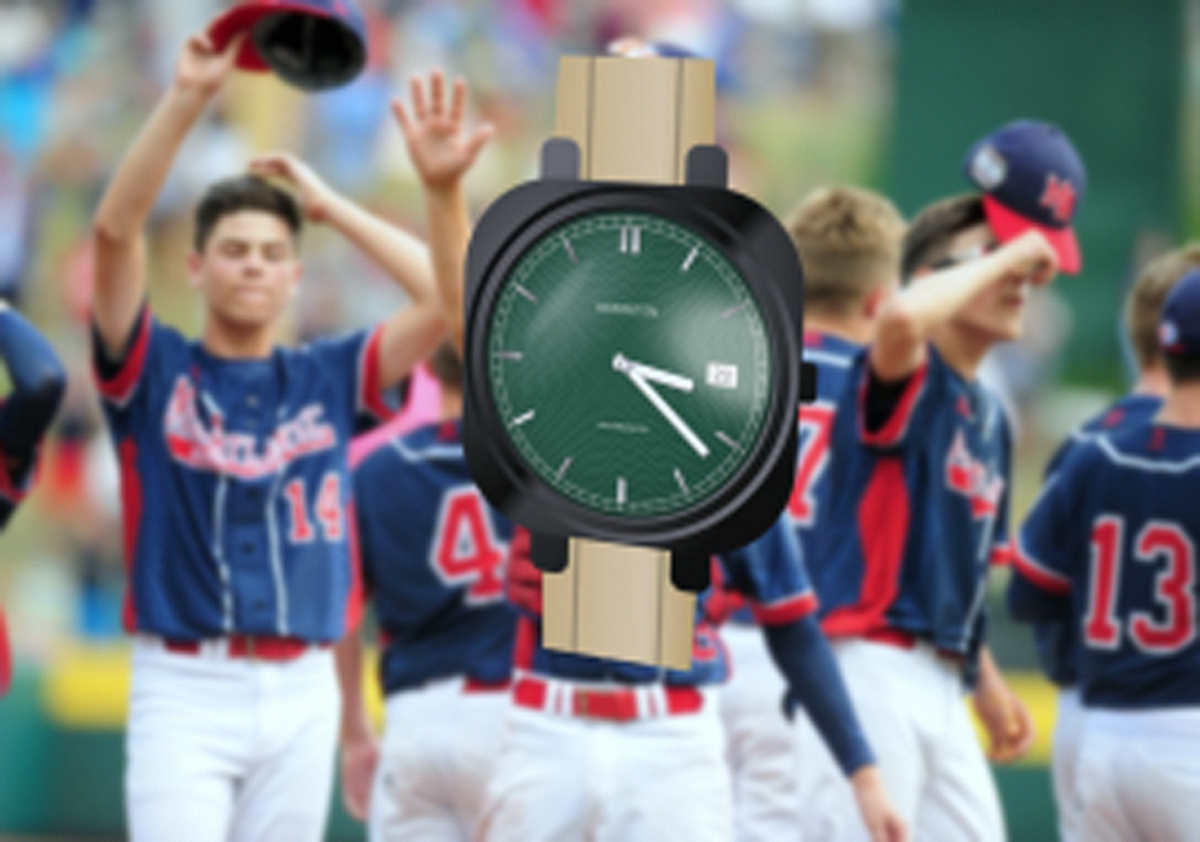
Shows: 3:22
